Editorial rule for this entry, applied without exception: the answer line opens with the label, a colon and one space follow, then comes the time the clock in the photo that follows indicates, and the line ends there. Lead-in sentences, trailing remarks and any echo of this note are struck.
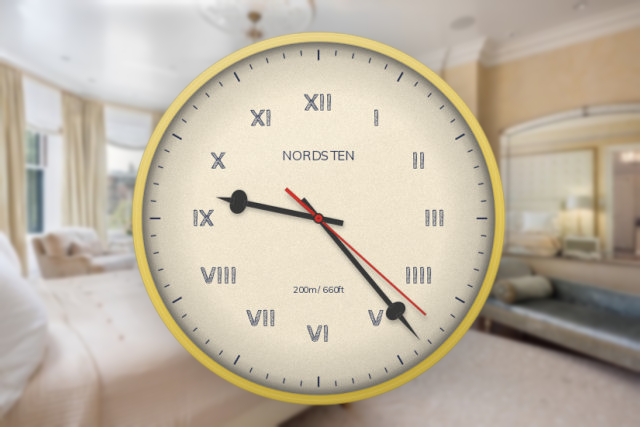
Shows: 9:23:22
